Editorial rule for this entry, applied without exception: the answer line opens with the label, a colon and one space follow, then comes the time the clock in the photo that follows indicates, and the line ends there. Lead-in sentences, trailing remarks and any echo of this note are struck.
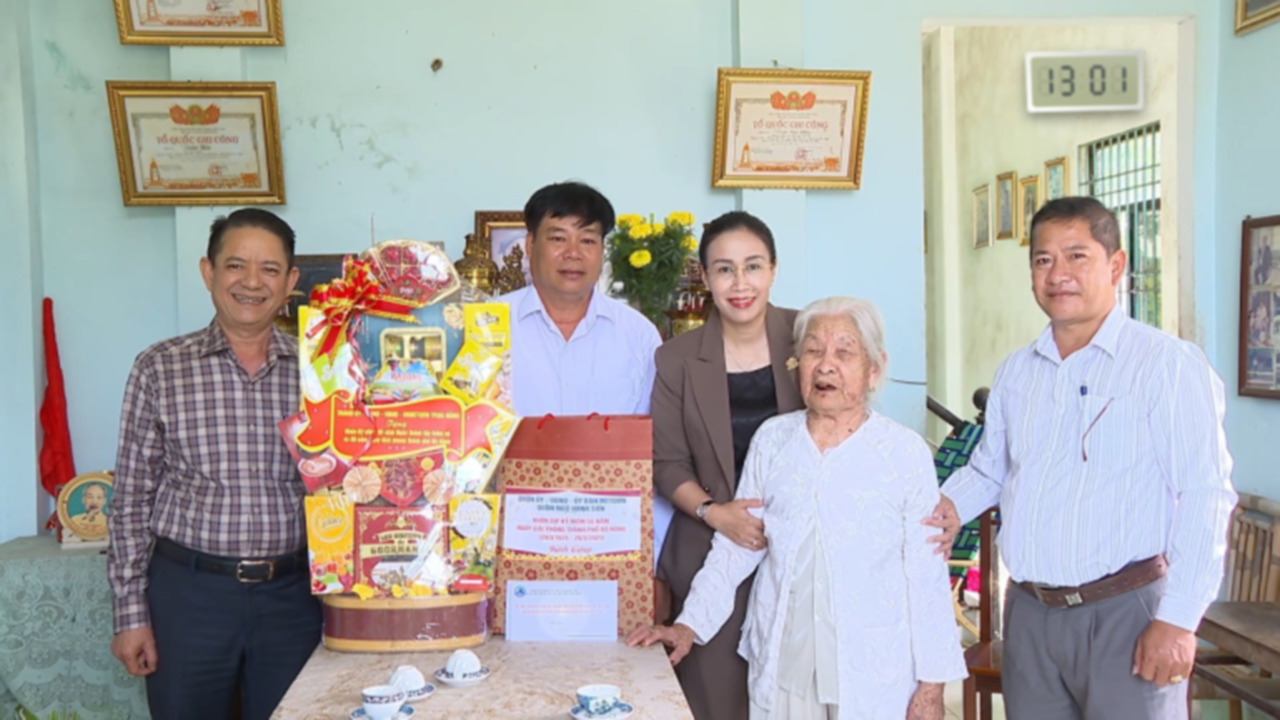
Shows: 13:01
